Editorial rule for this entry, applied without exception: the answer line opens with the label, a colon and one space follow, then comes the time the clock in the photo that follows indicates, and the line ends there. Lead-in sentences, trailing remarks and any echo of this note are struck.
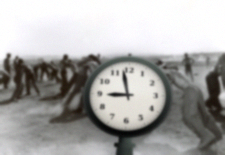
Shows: 8:58
